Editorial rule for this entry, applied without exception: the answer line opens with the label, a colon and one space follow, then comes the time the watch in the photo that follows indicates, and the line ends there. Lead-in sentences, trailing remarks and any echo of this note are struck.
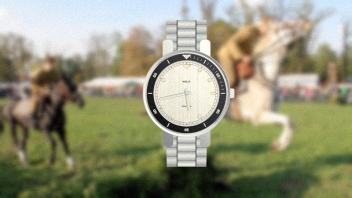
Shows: 5:43
